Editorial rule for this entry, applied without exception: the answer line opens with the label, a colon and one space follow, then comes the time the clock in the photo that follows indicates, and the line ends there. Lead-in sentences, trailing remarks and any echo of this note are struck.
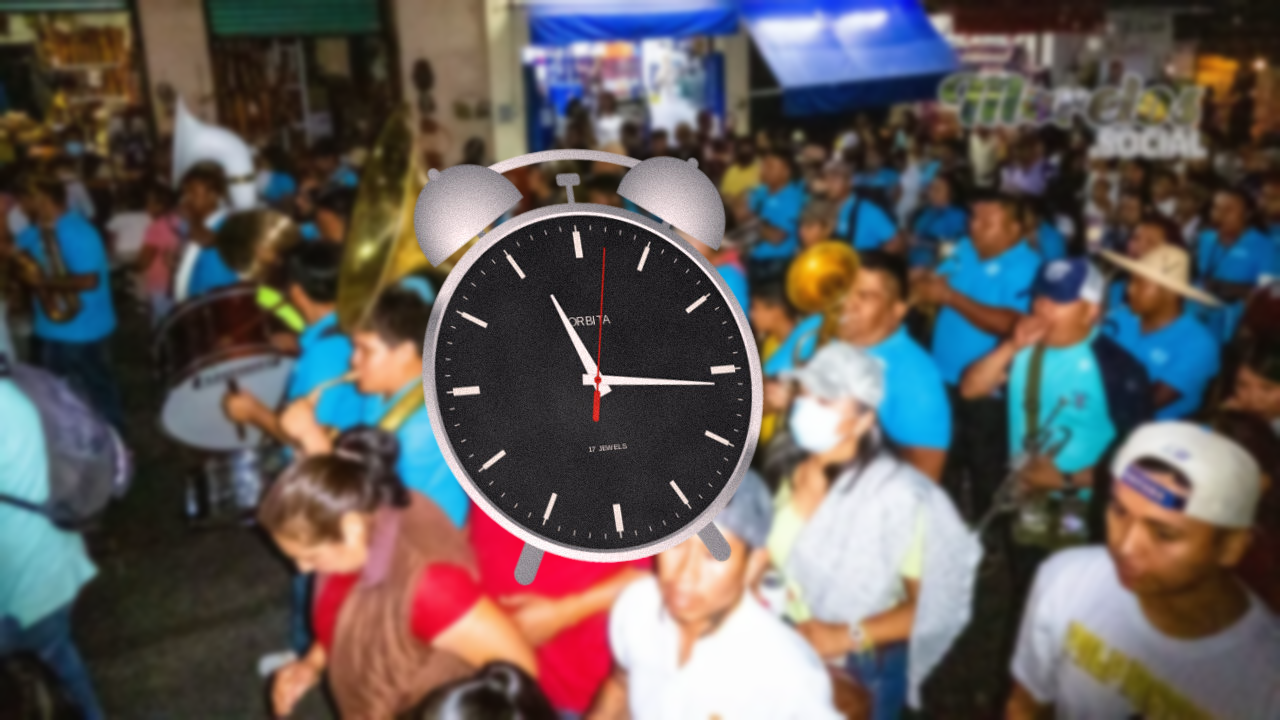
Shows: 11:16:02
